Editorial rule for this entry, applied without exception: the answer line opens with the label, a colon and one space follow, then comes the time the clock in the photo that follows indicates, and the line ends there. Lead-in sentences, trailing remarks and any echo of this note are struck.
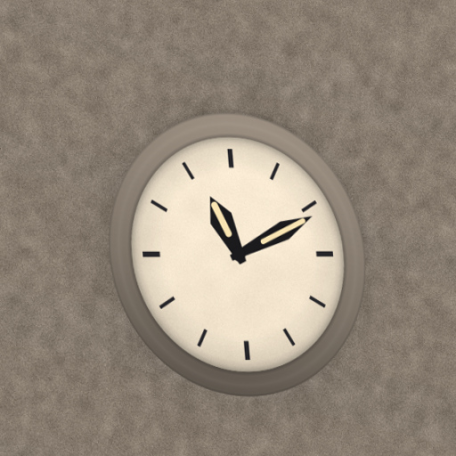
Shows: 11:11
